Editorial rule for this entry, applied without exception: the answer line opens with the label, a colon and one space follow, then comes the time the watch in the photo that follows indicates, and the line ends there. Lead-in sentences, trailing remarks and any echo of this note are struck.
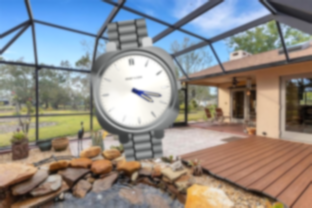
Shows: 4:18
